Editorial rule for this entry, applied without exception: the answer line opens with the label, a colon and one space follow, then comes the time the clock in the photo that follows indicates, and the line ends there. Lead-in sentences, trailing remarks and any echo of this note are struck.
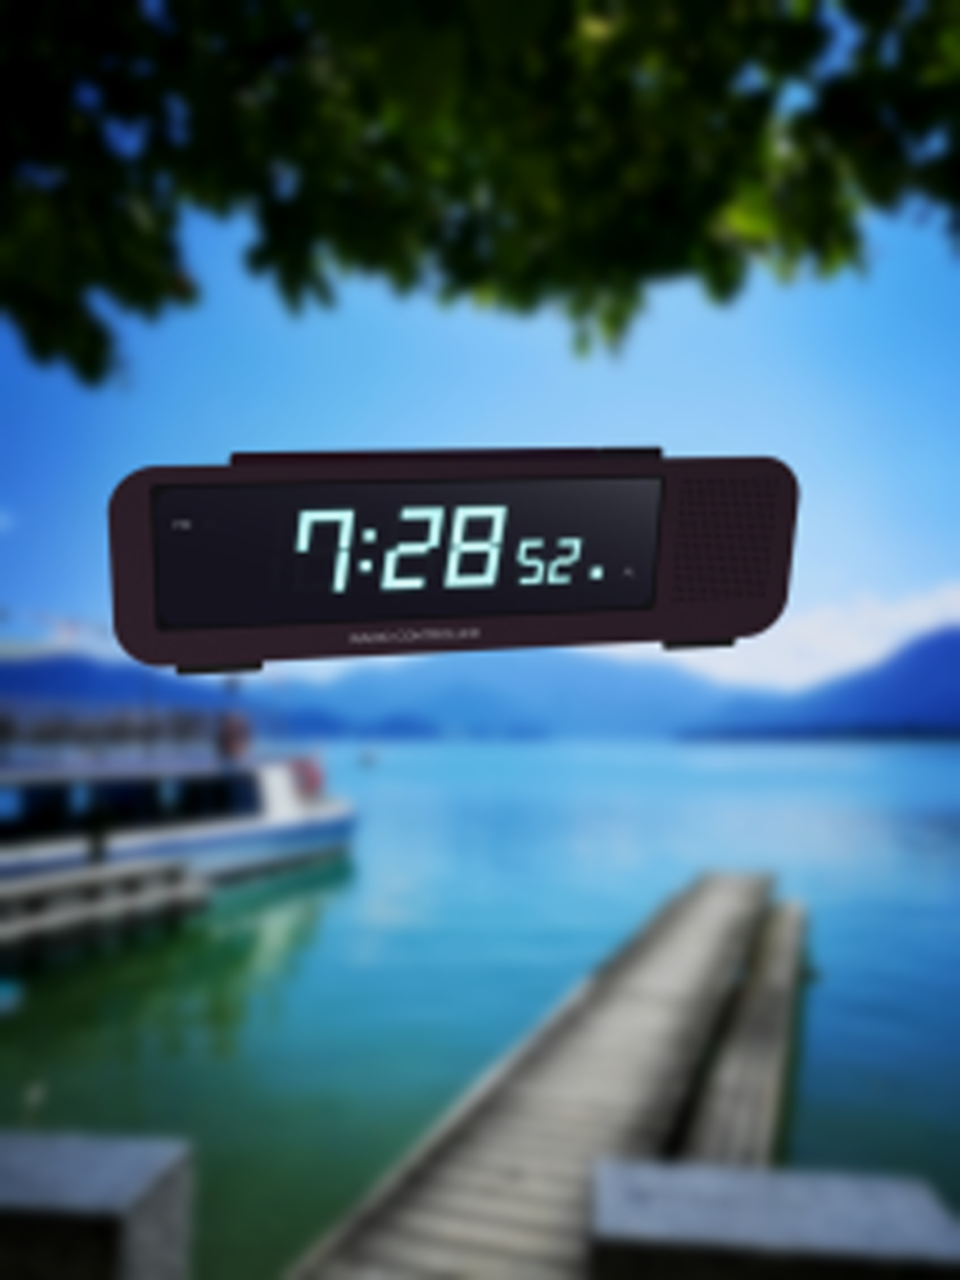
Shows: 7:28:52
